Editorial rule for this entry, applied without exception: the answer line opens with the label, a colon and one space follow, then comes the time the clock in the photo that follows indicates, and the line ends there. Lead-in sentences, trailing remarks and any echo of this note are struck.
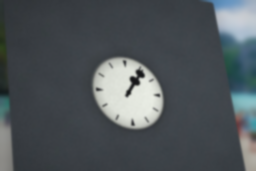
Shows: 1:06
